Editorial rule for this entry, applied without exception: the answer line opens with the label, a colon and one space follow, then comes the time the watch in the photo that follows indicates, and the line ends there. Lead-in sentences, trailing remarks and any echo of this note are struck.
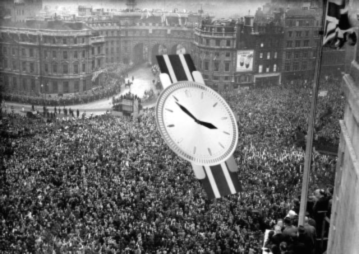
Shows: 3:54
